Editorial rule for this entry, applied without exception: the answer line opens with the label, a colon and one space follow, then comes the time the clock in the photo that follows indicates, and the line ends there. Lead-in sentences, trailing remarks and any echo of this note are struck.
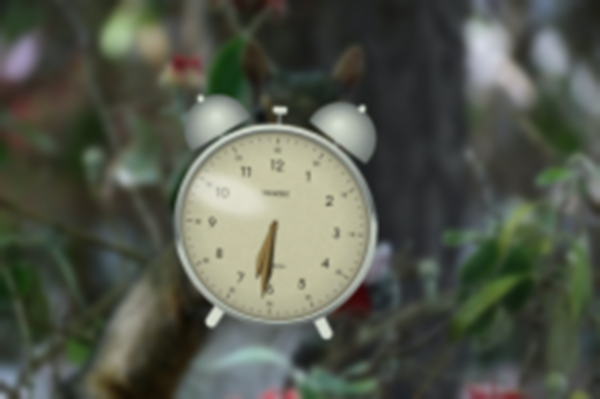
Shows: 6:31
